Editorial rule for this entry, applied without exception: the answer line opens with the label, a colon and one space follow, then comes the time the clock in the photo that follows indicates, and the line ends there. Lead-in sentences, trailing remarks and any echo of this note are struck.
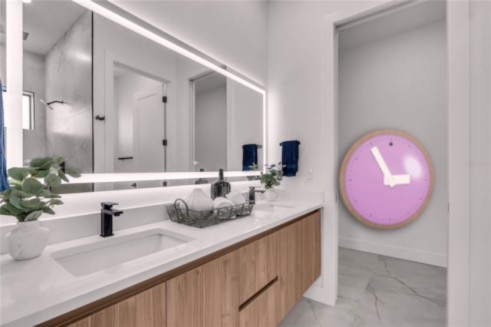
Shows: 2:55
